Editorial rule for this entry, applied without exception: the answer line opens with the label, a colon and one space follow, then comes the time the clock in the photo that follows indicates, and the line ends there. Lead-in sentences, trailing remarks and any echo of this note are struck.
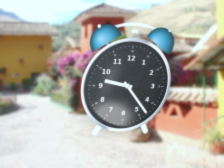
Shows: 9:23
